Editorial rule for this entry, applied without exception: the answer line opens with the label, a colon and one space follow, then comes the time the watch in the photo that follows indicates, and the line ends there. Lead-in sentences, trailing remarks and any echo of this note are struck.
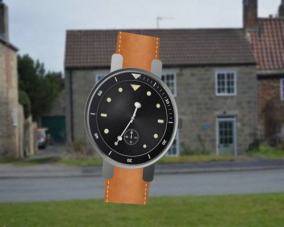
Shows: 12:35
